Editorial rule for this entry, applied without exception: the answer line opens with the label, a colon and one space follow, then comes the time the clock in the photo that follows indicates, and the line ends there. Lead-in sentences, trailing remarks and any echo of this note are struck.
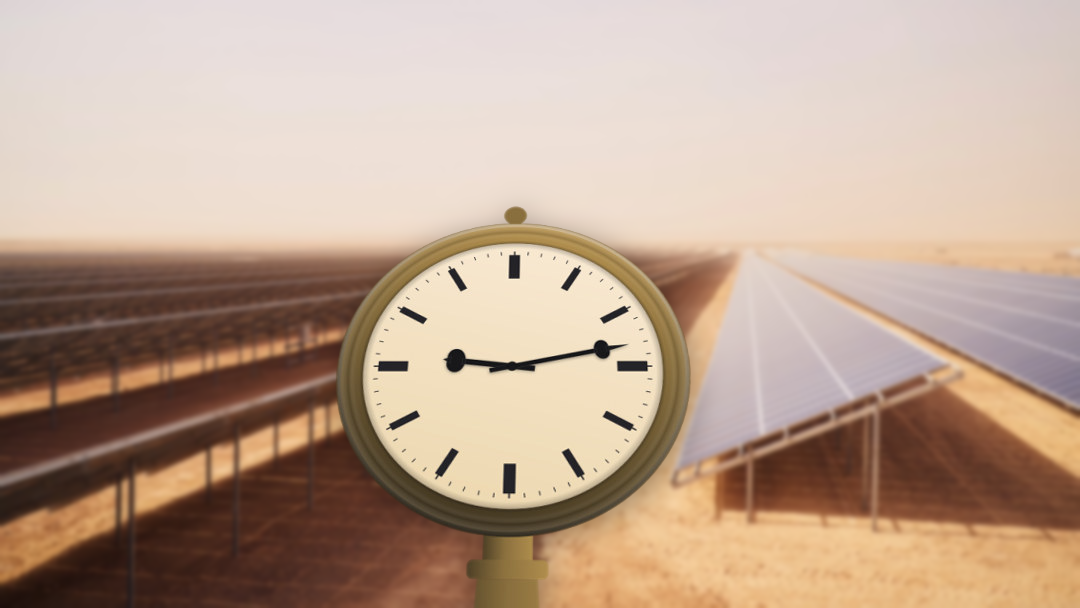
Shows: 9:13
